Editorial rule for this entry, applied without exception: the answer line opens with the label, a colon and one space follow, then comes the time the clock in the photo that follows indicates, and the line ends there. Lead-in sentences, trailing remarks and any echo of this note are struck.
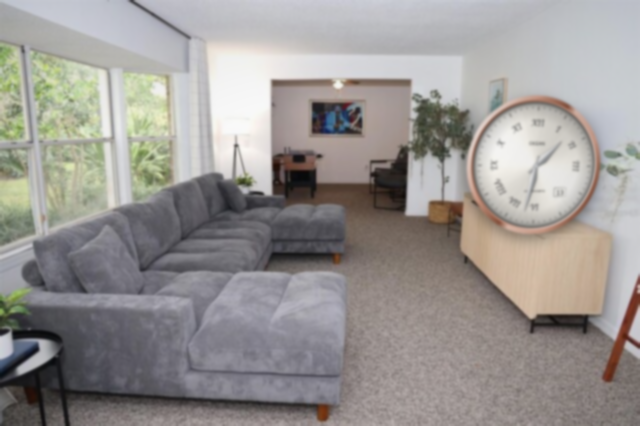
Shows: 1:32
